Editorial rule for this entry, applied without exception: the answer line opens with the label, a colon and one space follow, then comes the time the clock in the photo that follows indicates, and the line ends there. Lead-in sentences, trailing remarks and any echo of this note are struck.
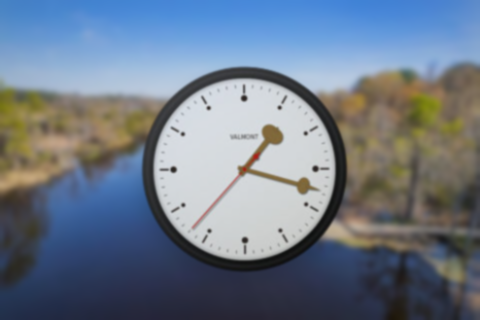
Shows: 1:17:37
